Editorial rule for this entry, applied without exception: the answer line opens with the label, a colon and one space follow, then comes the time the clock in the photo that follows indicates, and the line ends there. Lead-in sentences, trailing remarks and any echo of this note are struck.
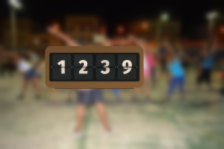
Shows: 12:39
